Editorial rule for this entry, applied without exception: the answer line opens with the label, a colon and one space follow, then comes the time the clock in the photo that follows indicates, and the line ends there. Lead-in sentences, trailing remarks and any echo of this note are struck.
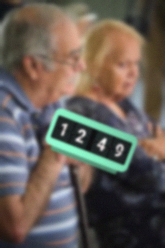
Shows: 12:49
